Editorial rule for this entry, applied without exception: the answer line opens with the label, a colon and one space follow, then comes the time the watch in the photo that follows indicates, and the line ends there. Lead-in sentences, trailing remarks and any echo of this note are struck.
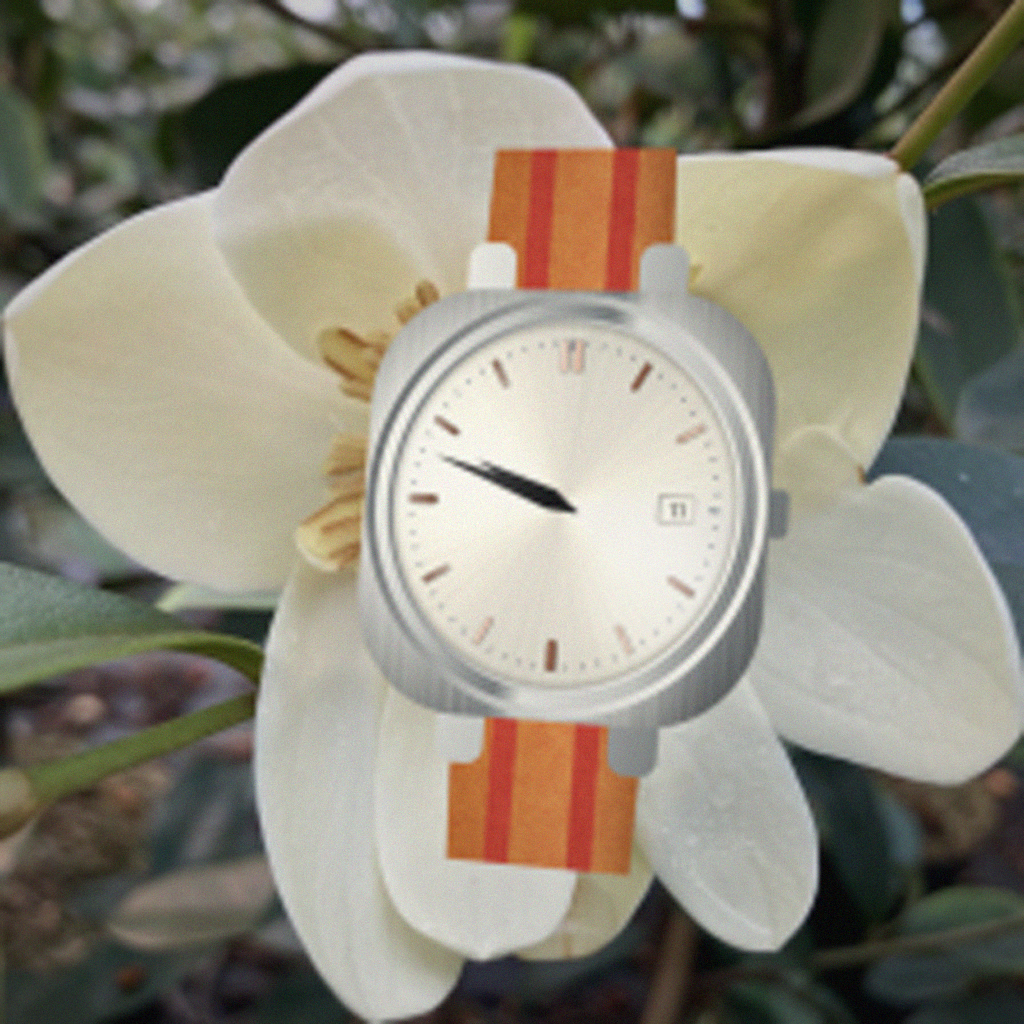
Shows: 9:48
